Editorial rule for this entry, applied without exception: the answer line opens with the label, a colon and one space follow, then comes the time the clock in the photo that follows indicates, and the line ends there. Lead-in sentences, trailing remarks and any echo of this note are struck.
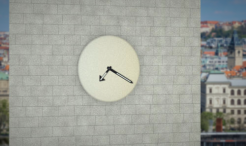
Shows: 7:20
